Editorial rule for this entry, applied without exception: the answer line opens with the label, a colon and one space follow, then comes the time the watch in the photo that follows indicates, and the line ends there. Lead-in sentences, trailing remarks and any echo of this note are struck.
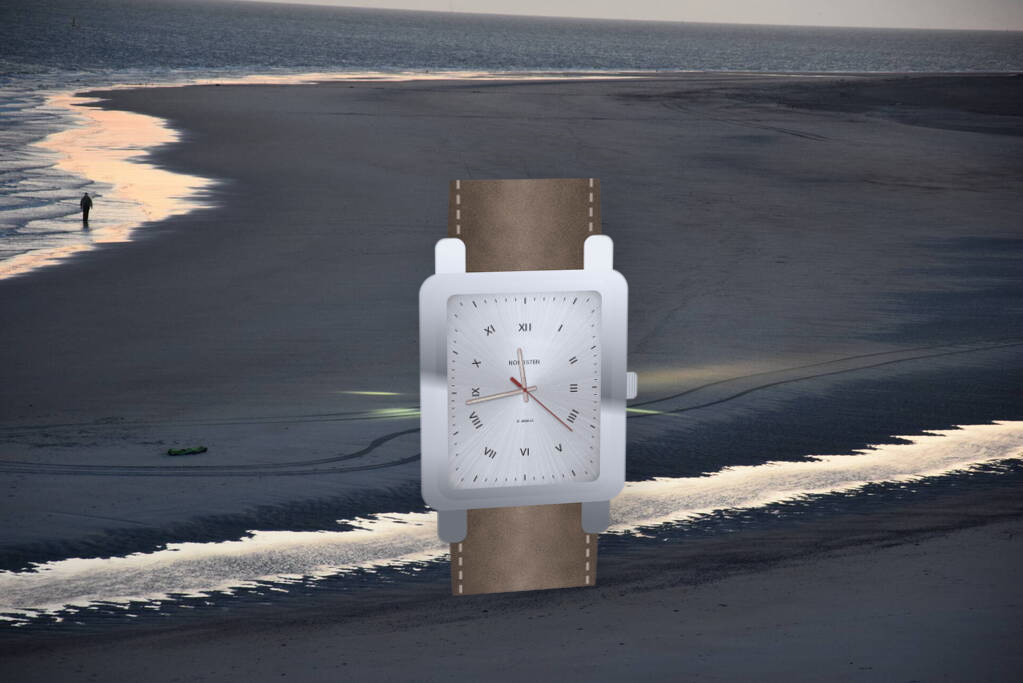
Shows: 11:43:22
